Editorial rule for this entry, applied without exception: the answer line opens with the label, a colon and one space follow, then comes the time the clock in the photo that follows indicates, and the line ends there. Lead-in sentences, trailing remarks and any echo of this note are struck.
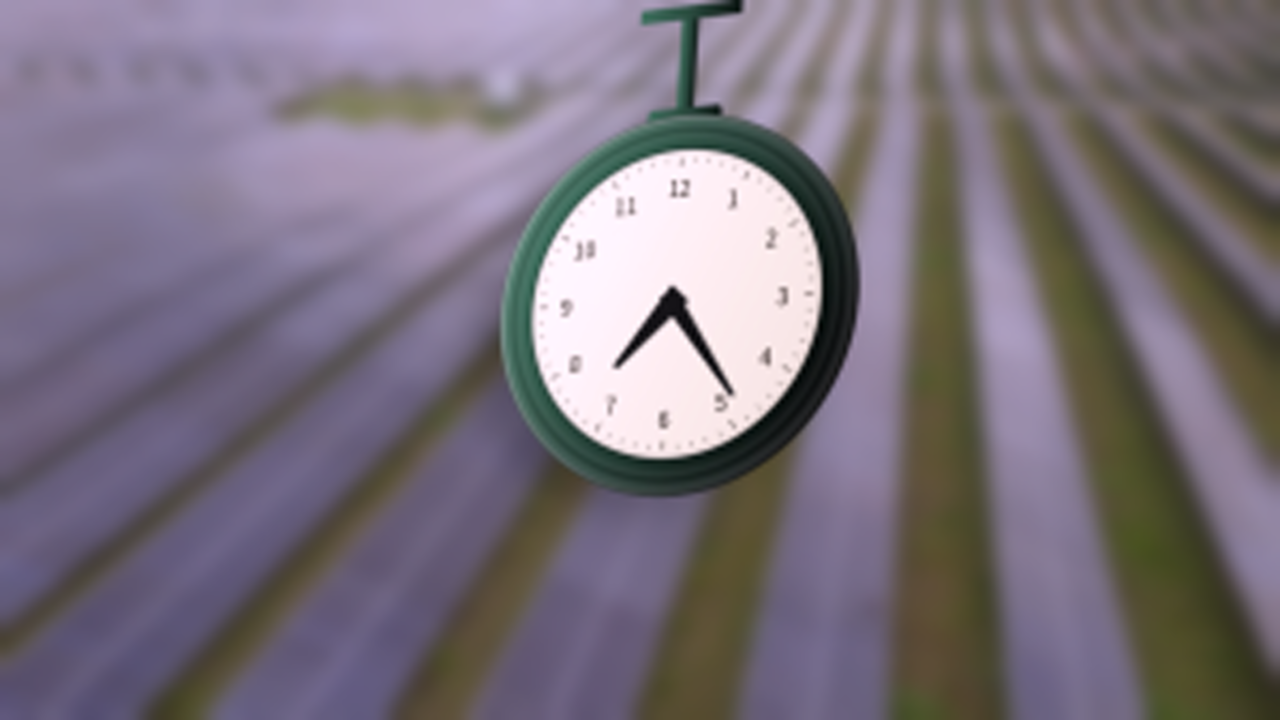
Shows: 7:24
